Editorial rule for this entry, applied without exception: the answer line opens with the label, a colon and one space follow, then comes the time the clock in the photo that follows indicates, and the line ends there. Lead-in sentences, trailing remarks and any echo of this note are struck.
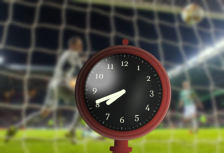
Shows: 7:41
